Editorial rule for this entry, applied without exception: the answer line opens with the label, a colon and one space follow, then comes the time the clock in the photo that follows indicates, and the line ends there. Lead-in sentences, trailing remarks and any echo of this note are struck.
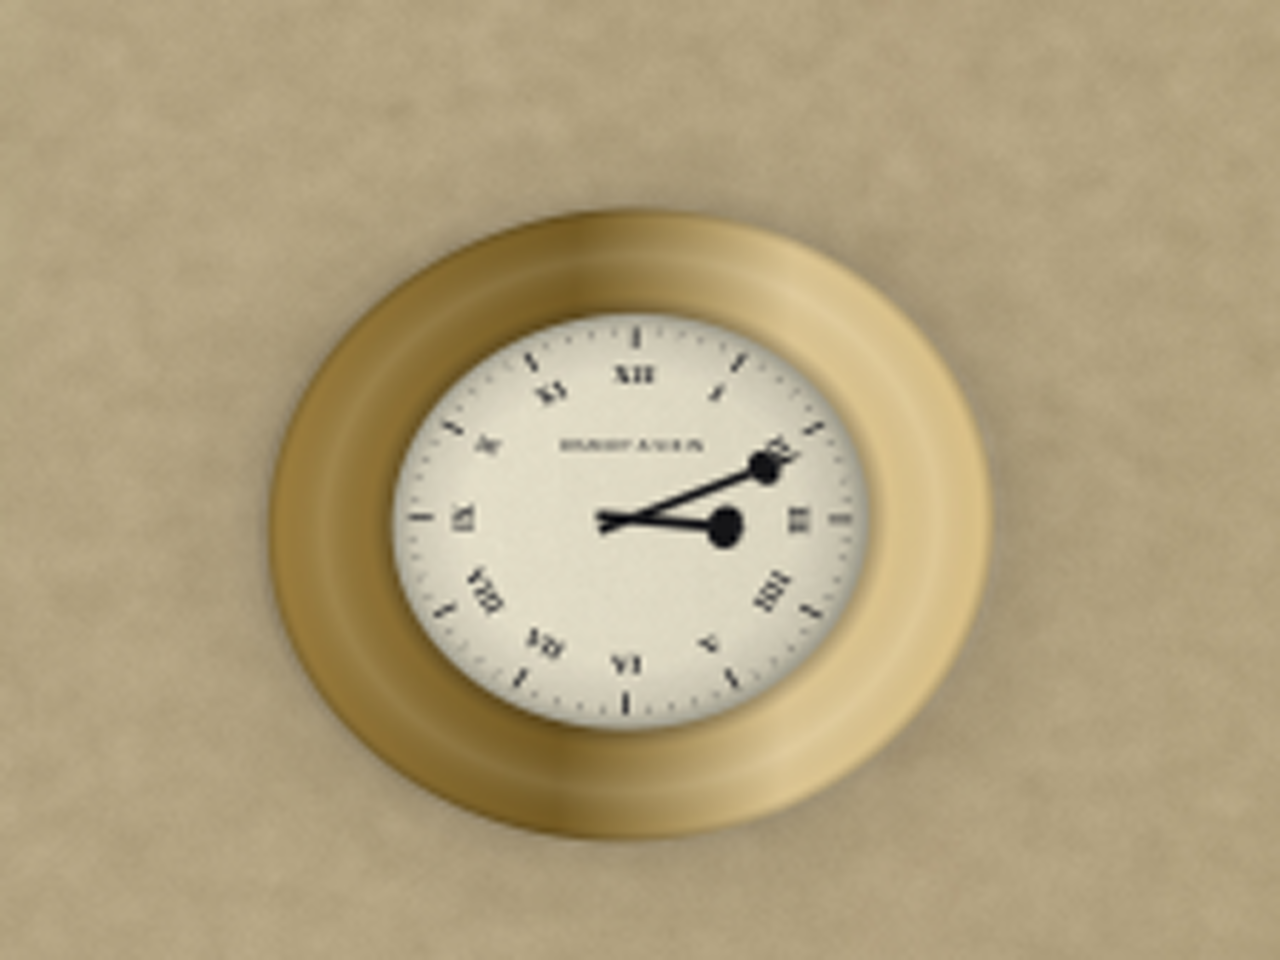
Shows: 3:11
